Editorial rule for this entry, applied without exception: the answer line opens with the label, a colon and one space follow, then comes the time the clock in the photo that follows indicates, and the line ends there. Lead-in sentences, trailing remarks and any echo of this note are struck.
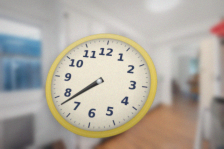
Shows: 7:38
